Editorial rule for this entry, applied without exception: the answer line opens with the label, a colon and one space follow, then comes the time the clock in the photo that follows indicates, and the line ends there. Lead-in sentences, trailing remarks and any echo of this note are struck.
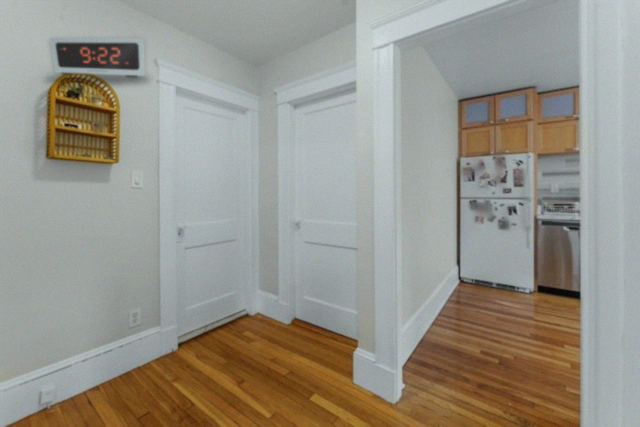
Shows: 9:22
